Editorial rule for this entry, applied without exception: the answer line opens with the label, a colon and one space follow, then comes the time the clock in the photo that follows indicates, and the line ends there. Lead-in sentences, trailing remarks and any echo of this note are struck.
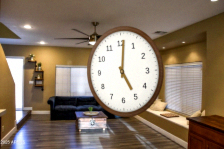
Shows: 5:01
